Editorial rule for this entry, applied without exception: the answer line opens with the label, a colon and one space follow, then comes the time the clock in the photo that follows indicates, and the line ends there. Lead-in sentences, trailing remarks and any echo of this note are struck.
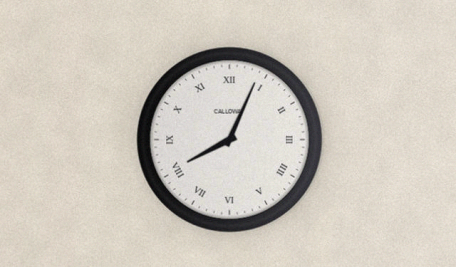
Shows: 8:04
